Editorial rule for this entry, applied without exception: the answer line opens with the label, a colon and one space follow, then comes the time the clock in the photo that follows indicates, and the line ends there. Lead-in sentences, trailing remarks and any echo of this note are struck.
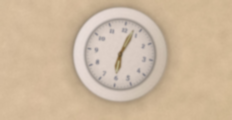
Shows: 6:03
